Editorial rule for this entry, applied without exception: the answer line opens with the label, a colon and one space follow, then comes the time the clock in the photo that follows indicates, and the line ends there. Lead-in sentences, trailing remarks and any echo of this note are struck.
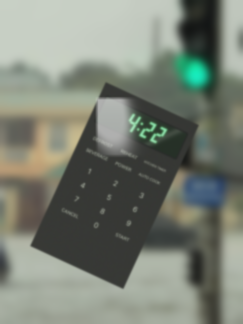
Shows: 4:22
